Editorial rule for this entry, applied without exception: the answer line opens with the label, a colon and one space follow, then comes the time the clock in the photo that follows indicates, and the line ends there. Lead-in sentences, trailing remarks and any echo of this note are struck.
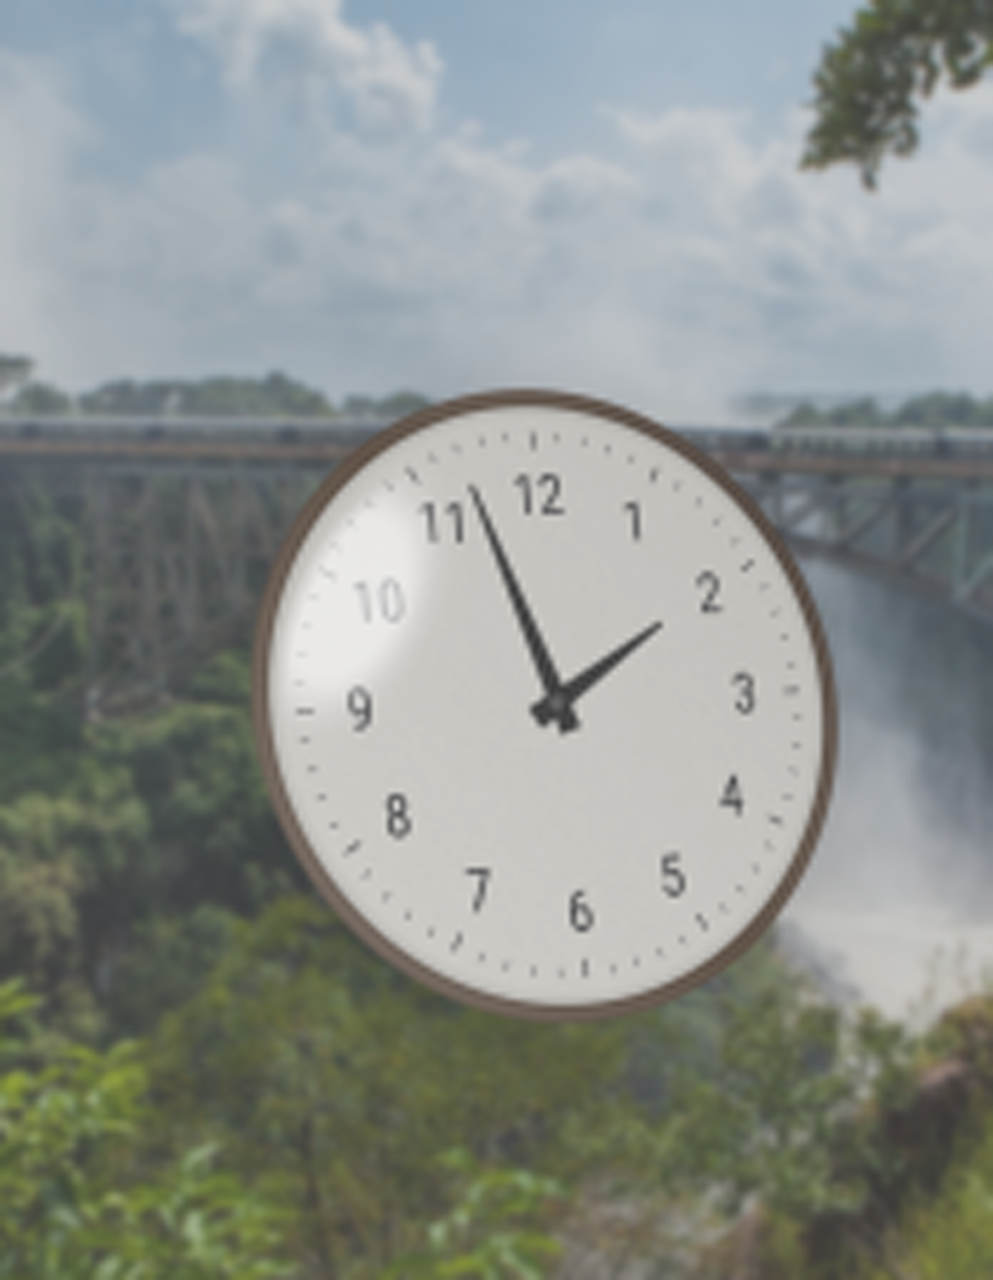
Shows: 1:57
